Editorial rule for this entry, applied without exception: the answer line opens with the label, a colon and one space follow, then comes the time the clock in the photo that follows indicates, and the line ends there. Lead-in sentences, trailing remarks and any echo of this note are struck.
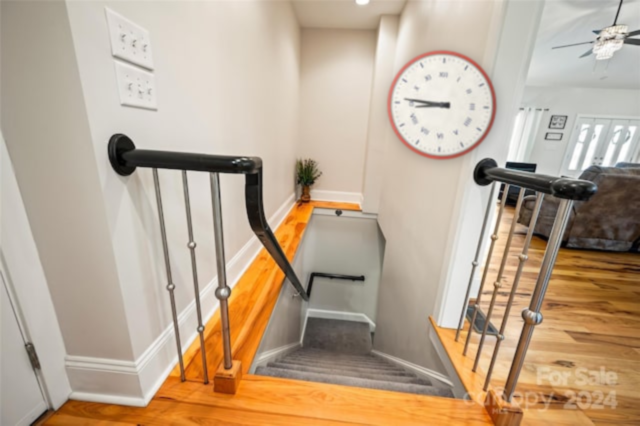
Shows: 8:46
